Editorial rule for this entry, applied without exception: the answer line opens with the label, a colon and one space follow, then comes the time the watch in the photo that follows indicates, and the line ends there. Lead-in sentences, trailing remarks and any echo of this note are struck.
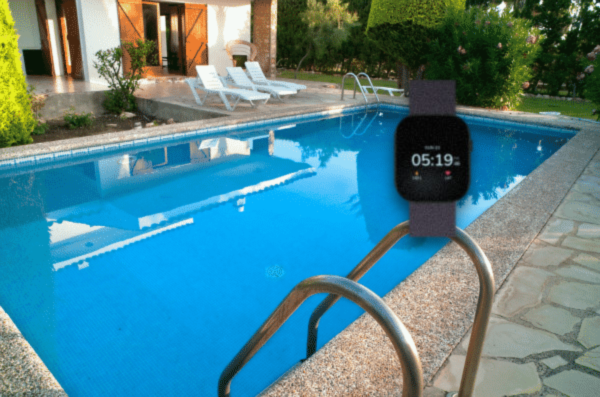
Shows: 5:19
